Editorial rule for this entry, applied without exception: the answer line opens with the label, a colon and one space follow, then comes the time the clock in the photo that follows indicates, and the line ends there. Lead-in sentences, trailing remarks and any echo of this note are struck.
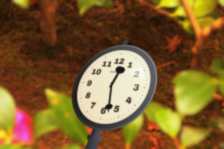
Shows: 12:28
